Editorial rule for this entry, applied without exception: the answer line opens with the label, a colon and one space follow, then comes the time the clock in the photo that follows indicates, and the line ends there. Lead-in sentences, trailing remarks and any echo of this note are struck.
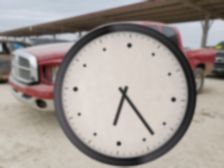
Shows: 6:23
